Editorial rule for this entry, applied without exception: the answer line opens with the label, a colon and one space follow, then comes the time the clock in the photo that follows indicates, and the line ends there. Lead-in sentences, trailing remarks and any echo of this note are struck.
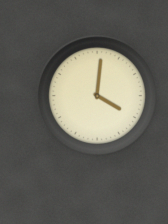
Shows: 4:01
